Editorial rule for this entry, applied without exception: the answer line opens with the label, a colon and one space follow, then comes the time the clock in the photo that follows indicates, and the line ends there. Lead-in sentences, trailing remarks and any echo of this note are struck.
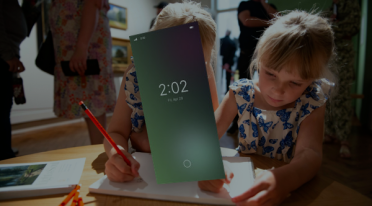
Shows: 2:02
